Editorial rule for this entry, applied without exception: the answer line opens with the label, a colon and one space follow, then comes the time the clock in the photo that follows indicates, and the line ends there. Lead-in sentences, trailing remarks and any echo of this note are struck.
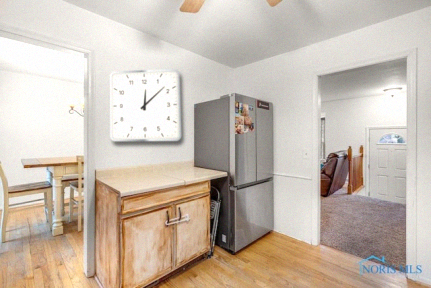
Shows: 12:08
